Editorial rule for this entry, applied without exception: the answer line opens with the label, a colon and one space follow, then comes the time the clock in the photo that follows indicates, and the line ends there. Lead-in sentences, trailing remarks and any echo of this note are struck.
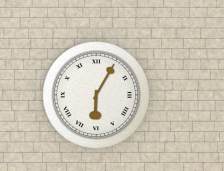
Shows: 6:05
